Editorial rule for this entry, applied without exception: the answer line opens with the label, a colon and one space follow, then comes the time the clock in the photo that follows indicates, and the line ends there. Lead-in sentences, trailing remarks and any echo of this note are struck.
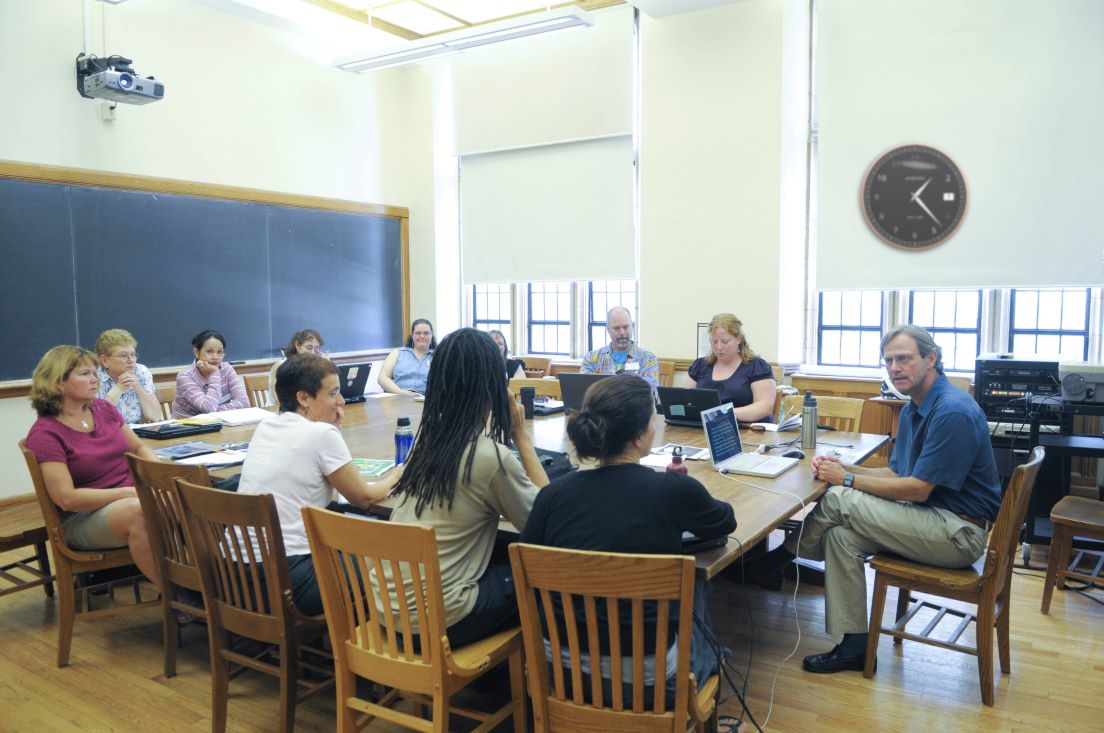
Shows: 1:23
